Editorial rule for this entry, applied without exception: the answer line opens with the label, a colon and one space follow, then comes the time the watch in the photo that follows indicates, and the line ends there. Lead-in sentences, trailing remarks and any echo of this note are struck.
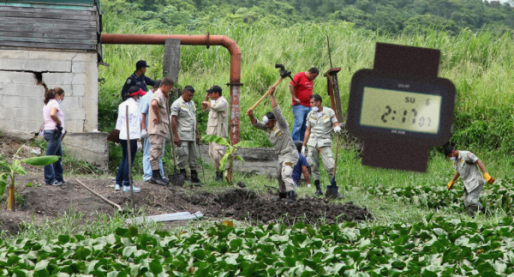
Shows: 2:17:07
